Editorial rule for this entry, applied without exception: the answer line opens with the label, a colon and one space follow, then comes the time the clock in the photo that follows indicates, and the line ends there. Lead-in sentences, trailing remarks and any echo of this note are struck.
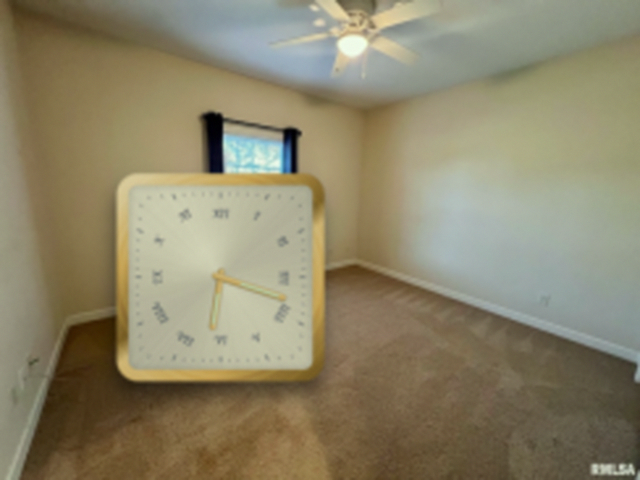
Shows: 6:18
